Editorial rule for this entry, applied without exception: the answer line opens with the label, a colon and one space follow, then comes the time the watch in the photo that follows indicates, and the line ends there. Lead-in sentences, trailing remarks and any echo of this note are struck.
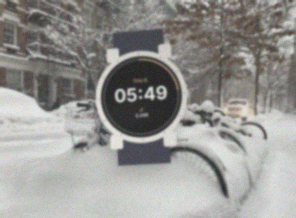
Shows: 5:49
